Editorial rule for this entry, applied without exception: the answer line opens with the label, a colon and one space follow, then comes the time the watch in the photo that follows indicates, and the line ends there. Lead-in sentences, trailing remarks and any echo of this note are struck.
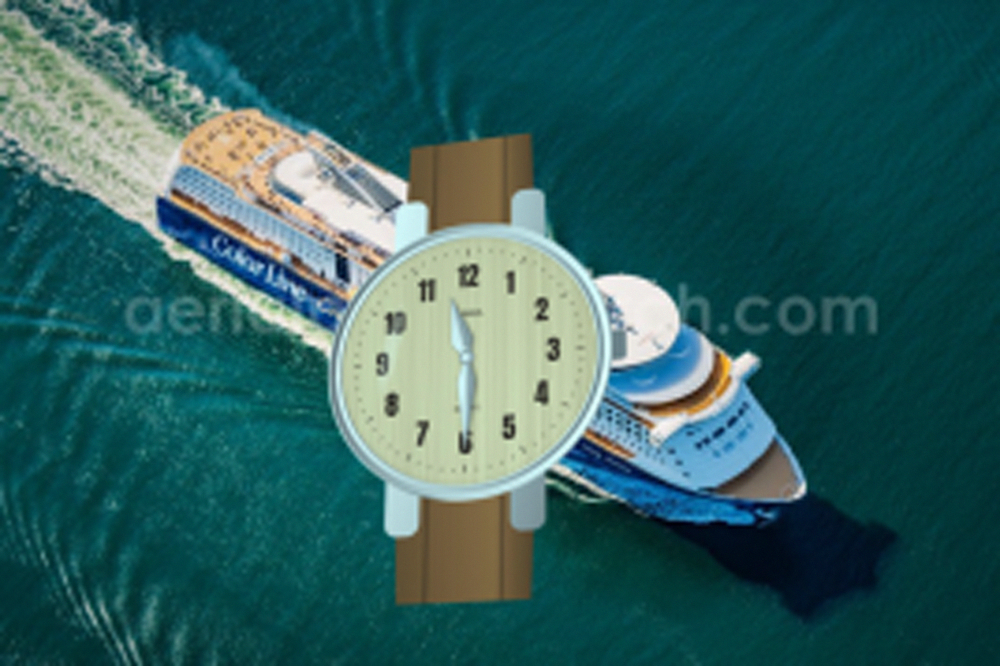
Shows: 11:30
